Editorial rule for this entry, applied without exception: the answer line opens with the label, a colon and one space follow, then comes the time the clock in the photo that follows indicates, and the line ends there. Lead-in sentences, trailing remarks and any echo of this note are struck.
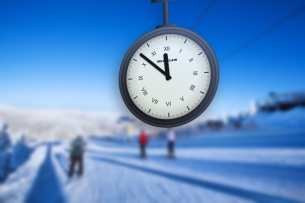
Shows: 11:52
